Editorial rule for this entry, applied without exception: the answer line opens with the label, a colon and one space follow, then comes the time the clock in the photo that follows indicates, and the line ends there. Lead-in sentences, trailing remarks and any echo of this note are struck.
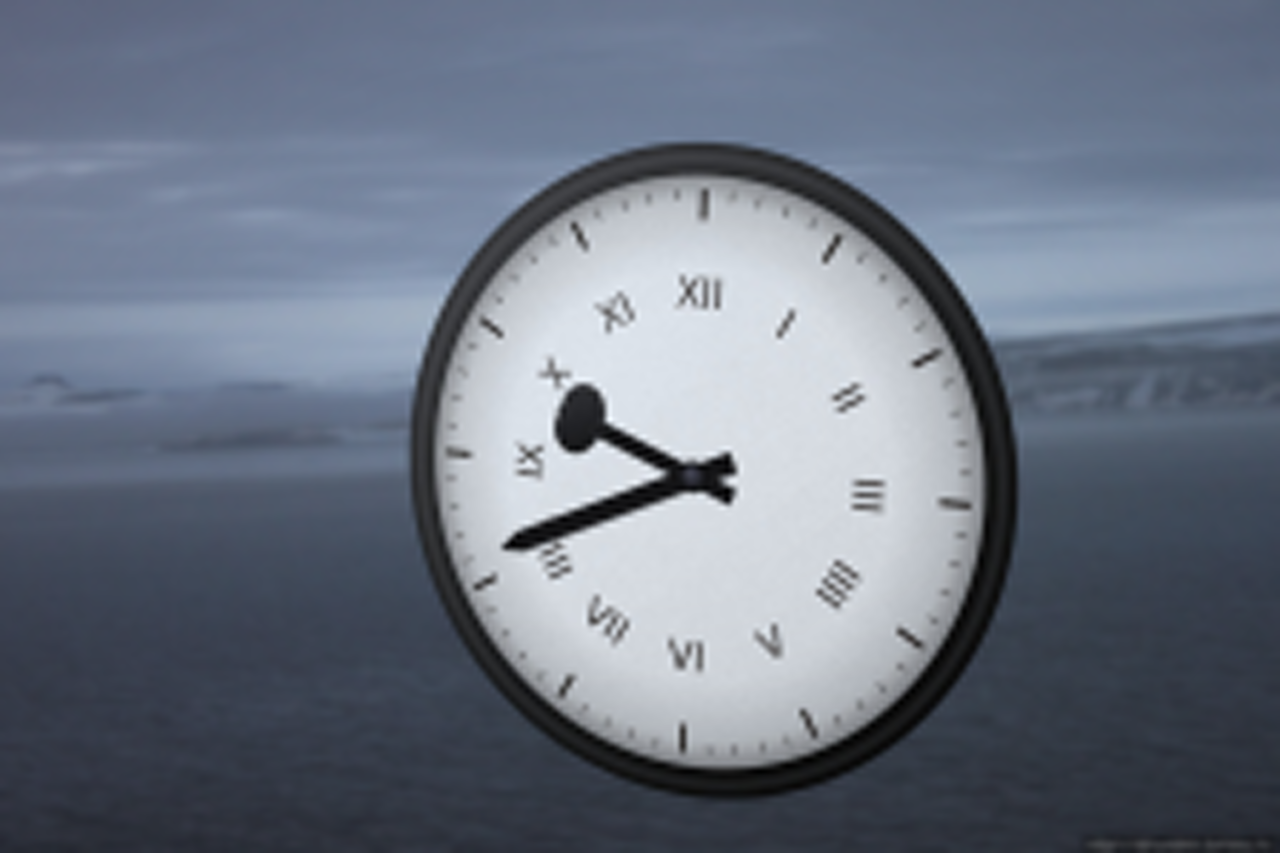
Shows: 9:41
